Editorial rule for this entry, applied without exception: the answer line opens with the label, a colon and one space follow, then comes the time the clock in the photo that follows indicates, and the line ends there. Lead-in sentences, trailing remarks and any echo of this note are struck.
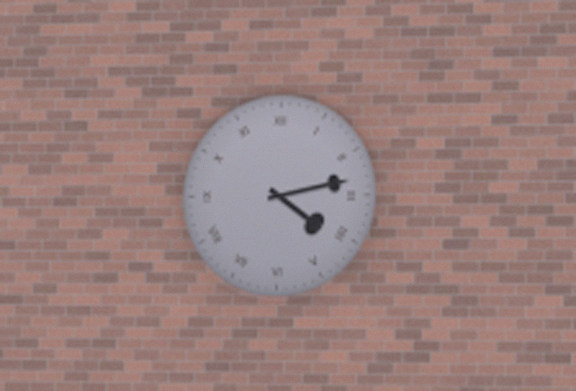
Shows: 4:13
